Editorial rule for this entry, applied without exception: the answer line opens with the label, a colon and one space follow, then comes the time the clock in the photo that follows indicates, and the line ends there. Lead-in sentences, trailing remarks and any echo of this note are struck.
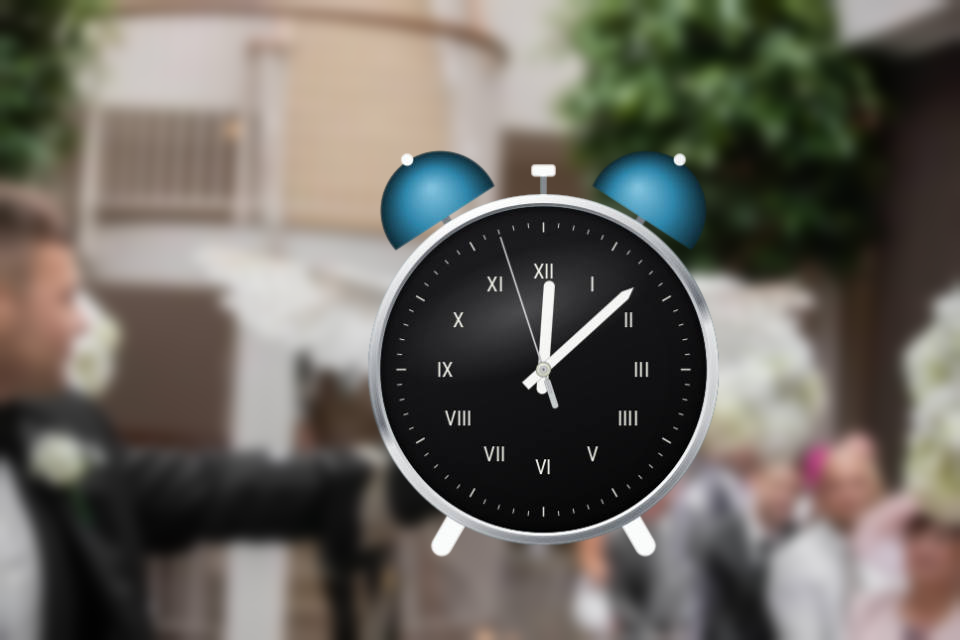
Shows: 12:07:57
